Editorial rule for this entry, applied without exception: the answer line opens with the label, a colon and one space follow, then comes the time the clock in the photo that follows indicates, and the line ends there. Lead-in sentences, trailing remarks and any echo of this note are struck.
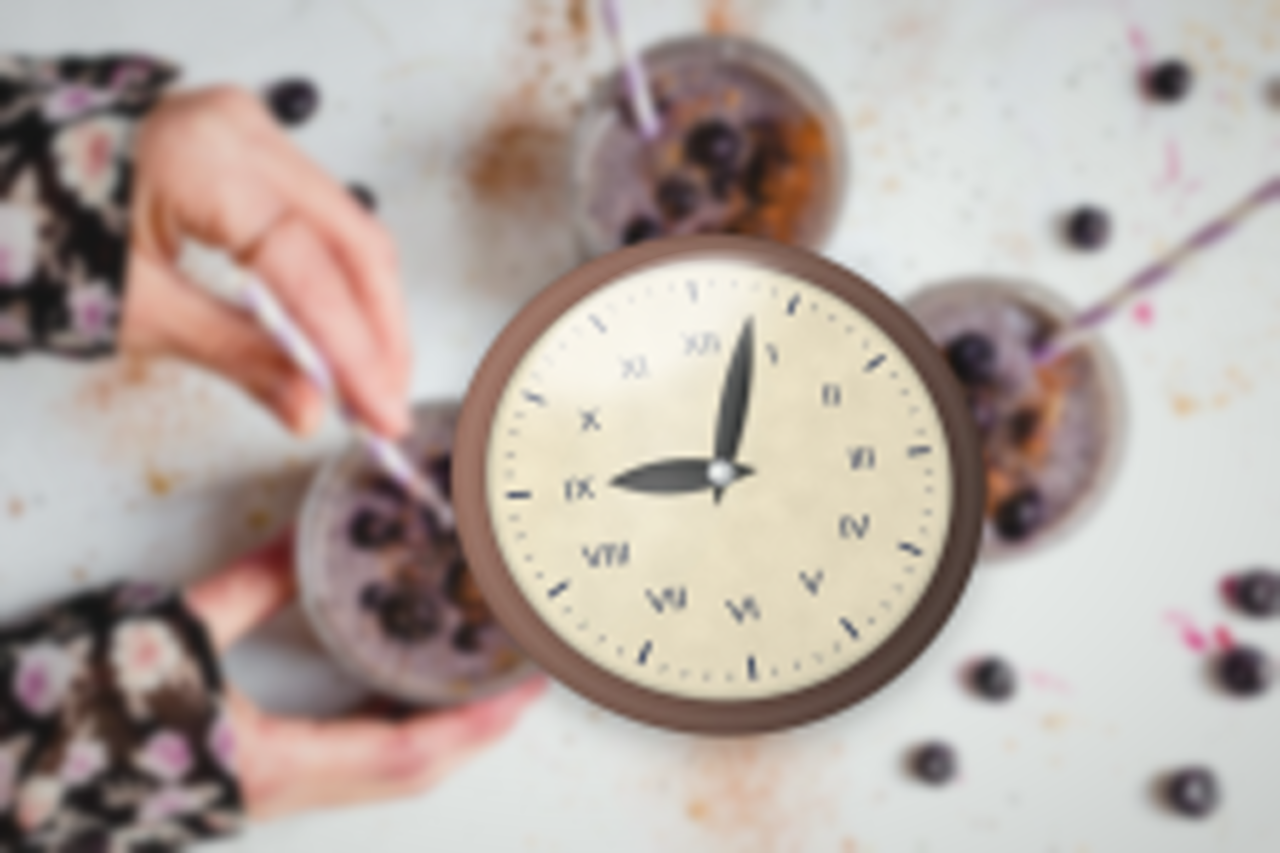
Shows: 9:03
